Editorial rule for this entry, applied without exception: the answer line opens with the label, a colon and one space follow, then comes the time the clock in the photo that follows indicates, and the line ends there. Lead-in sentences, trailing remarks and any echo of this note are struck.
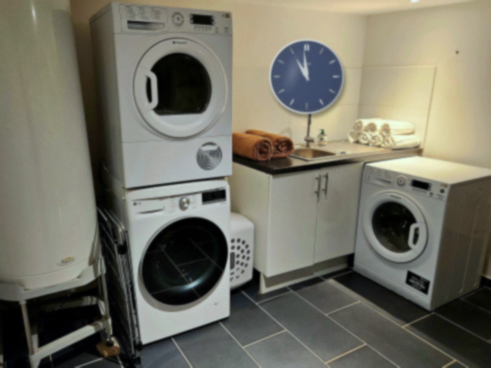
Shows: 10:59
